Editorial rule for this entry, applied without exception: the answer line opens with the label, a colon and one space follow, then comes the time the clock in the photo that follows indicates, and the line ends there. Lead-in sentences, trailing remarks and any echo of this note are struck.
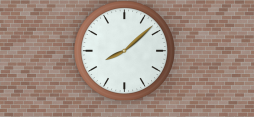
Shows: 8:08
